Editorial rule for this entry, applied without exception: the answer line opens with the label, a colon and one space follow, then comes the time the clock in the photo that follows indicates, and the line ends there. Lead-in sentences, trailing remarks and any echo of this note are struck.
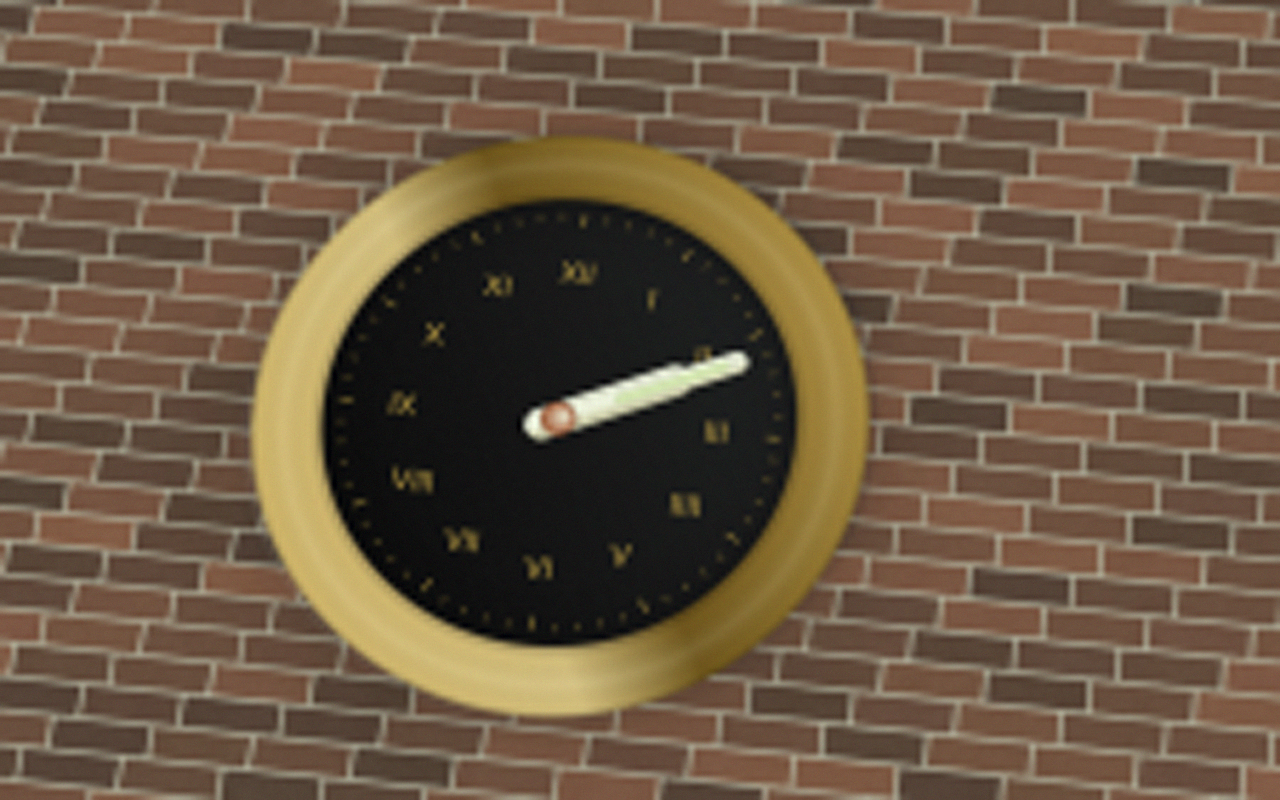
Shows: 2:11
